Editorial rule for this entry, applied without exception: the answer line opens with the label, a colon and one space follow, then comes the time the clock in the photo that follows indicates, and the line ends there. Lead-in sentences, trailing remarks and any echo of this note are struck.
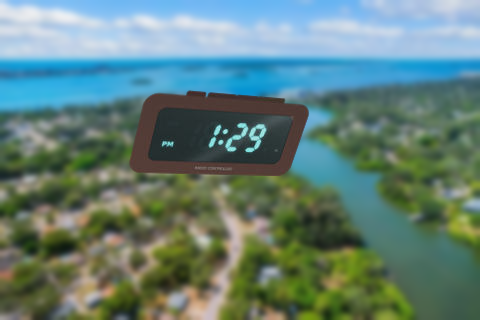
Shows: 1:29
